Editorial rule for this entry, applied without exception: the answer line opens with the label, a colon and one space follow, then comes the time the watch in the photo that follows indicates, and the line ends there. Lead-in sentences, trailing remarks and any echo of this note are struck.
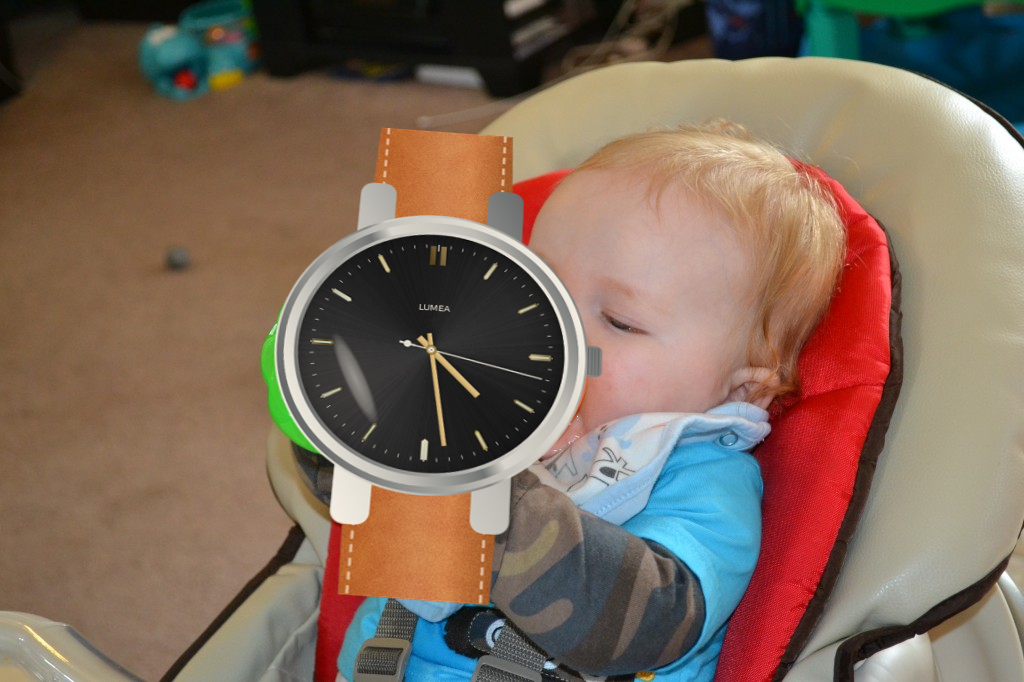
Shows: 4:28:17
